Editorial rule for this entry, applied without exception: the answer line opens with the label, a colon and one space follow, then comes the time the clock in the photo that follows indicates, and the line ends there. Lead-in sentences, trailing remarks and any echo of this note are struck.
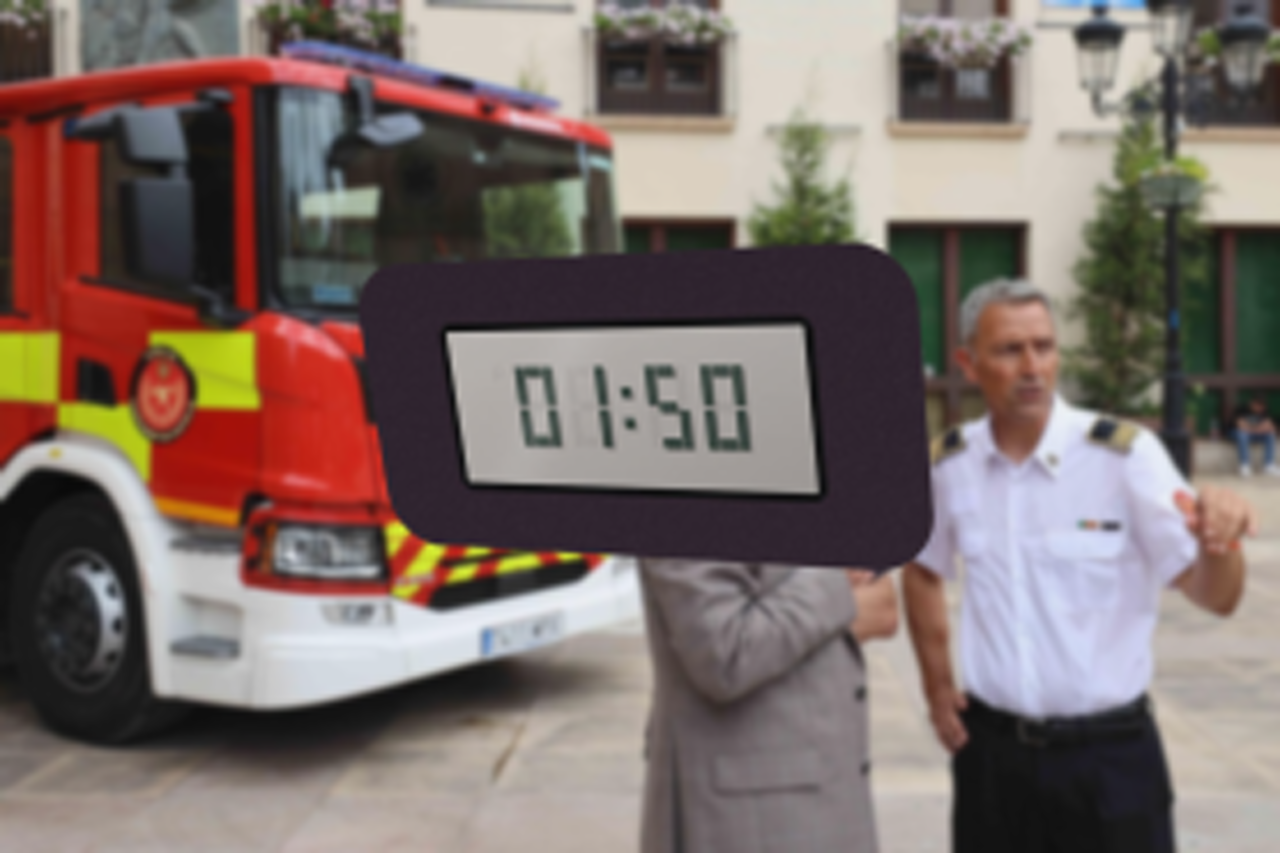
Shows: 1:50
